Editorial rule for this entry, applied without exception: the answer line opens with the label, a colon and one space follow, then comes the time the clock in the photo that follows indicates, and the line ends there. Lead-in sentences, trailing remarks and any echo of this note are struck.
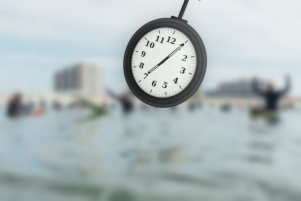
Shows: 7:05
